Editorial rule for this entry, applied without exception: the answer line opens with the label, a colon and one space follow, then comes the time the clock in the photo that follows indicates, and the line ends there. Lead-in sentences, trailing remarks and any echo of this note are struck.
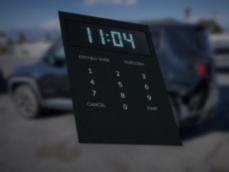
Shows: 11:04
